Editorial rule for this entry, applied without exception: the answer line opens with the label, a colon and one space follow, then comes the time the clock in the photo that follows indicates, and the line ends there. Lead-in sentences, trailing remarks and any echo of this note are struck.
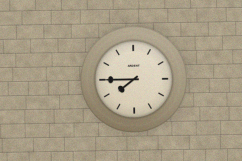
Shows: 7:45
